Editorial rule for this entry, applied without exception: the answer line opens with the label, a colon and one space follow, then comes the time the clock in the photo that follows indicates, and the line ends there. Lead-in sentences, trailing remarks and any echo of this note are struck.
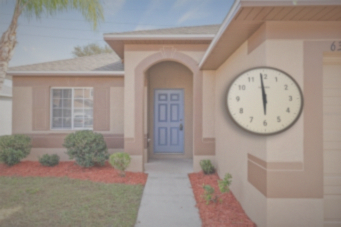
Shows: 5:59
